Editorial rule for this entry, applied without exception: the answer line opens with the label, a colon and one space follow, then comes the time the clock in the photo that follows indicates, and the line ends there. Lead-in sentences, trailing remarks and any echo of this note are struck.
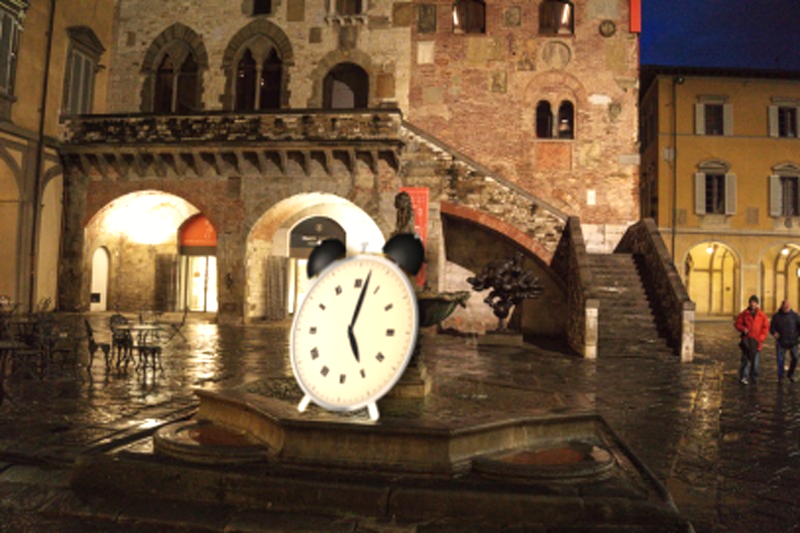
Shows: 5:02
